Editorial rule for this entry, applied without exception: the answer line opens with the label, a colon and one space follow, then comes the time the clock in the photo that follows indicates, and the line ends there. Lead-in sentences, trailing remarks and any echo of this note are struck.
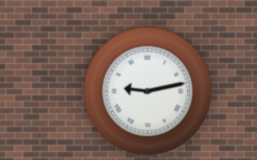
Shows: 9:13
